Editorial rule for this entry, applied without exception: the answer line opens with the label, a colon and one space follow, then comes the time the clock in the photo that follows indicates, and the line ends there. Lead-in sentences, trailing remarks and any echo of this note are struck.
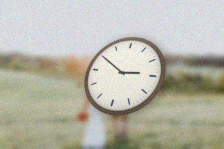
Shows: 2:50
